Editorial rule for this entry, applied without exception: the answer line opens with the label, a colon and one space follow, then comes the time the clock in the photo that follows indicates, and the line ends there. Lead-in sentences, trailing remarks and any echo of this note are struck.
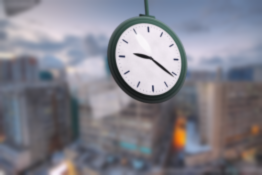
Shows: 9:21
